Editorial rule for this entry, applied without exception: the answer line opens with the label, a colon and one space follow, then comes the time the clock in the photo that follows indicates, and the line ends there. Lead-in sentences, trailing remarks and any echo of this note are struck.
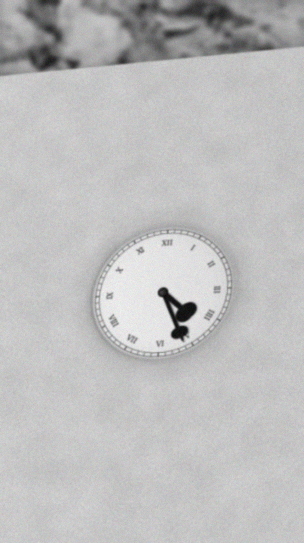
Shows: 4:26
